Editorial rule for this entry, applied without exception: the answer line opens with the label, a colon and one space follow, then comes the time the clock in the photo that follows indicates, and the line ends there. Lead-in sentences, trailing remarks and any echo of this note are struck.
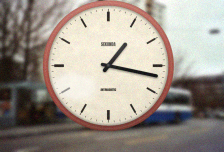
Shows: 1:17
